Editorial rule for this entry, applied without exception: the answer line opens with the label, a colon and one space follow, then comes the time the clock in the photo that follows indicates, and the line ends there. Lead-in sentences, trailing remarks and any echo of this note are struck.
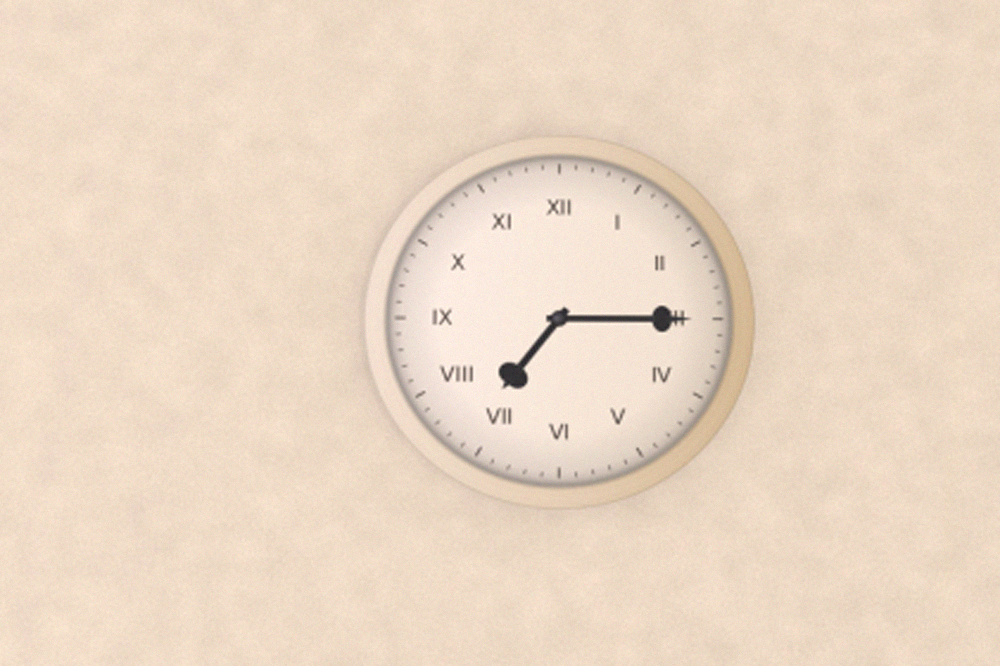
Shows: 7:15
